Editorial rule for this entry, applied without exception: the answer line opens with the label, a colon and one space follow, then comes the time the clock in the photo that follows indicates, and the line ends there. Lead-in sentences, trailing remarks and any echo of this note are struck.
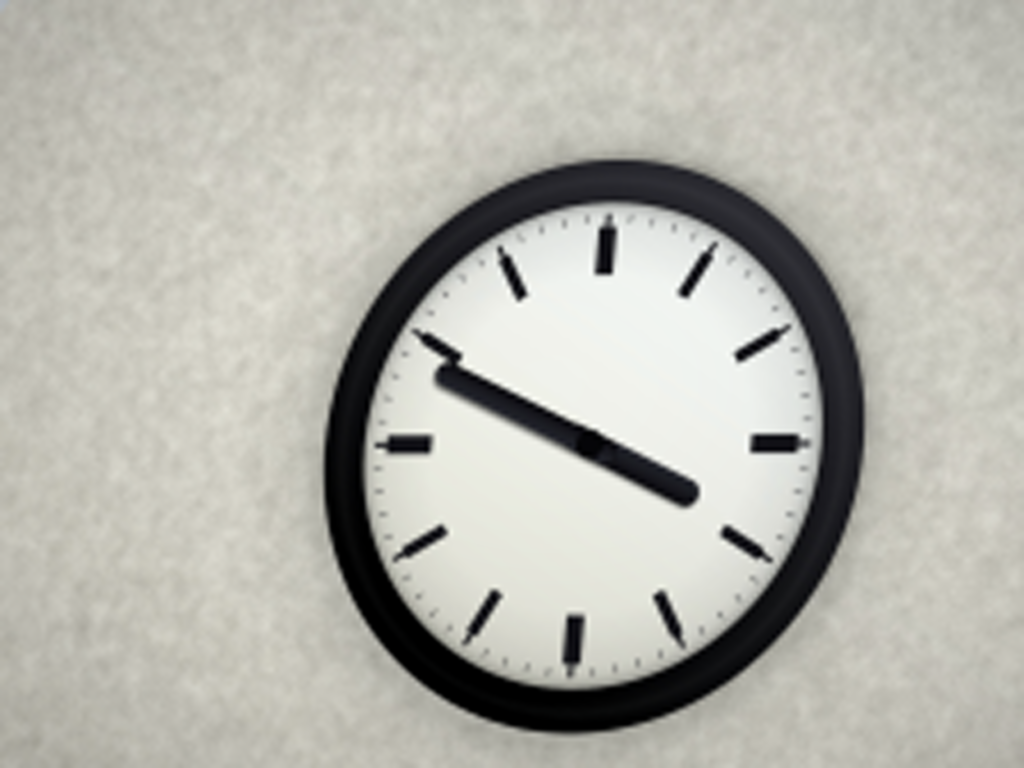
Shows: 3:49
